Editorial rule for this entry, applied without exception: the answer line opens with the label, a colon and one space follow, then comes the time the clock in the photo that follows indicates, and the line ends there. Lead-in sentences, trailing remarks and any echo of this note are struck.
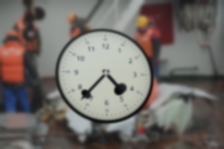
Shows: 4:37
